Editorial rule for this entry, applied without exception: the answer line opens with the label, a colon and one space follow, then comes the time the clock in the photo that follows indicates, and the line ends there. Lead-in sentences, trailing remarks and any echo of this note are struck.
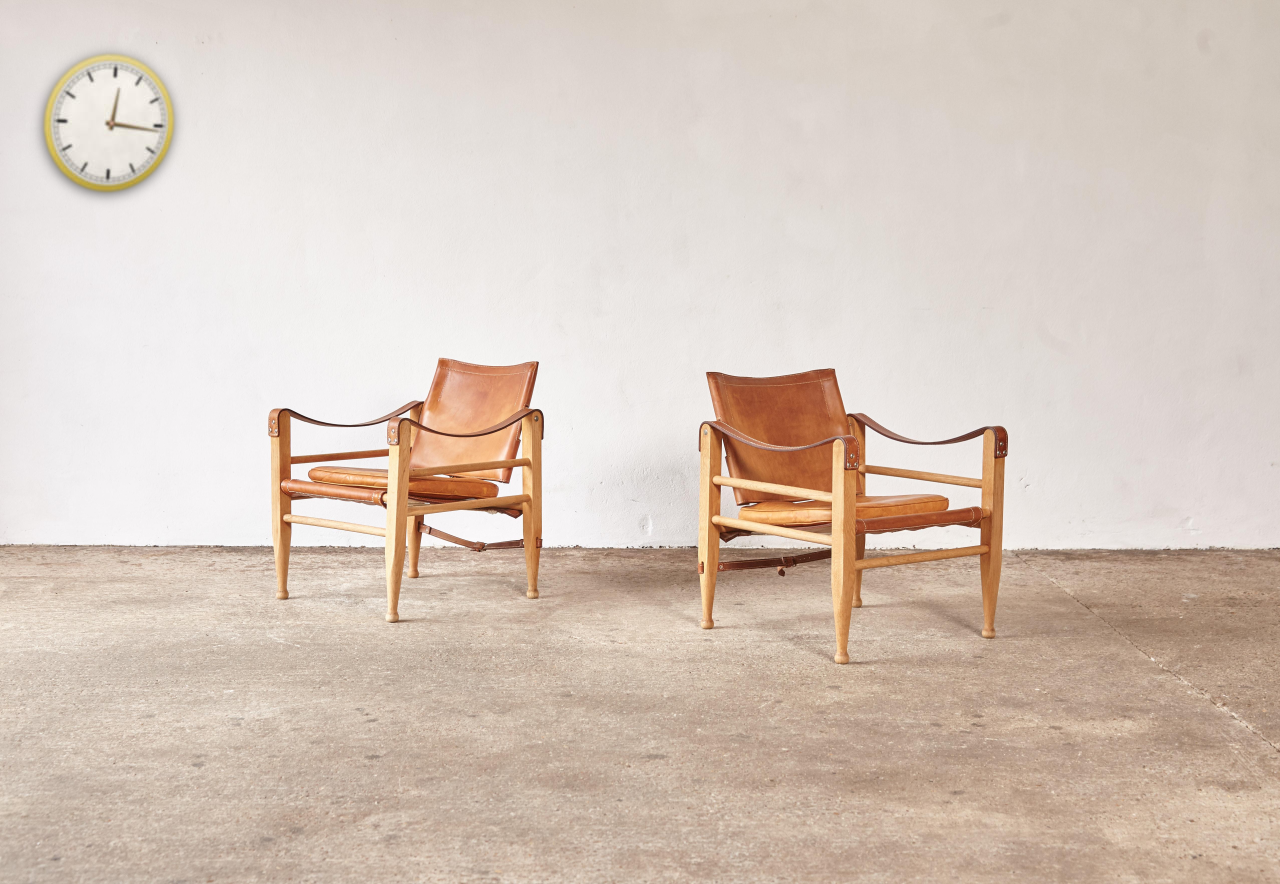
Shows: 12:16
